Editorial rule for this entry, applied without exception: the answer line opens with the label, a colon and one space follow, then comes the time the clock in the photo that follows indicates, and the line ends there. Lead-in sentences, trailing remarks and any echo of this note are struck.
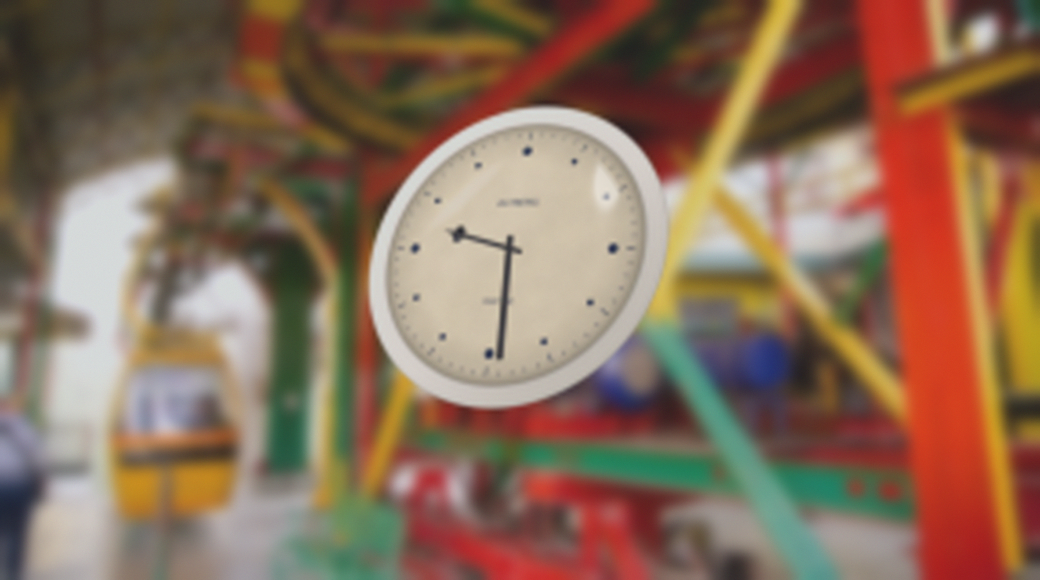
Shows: 9:29
